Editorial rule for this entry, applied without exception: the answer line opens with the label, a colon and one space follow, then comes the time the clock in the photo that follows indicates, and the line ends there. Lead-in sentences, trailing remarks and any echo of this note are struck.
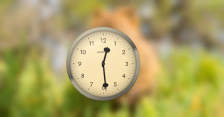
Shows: 12:29
